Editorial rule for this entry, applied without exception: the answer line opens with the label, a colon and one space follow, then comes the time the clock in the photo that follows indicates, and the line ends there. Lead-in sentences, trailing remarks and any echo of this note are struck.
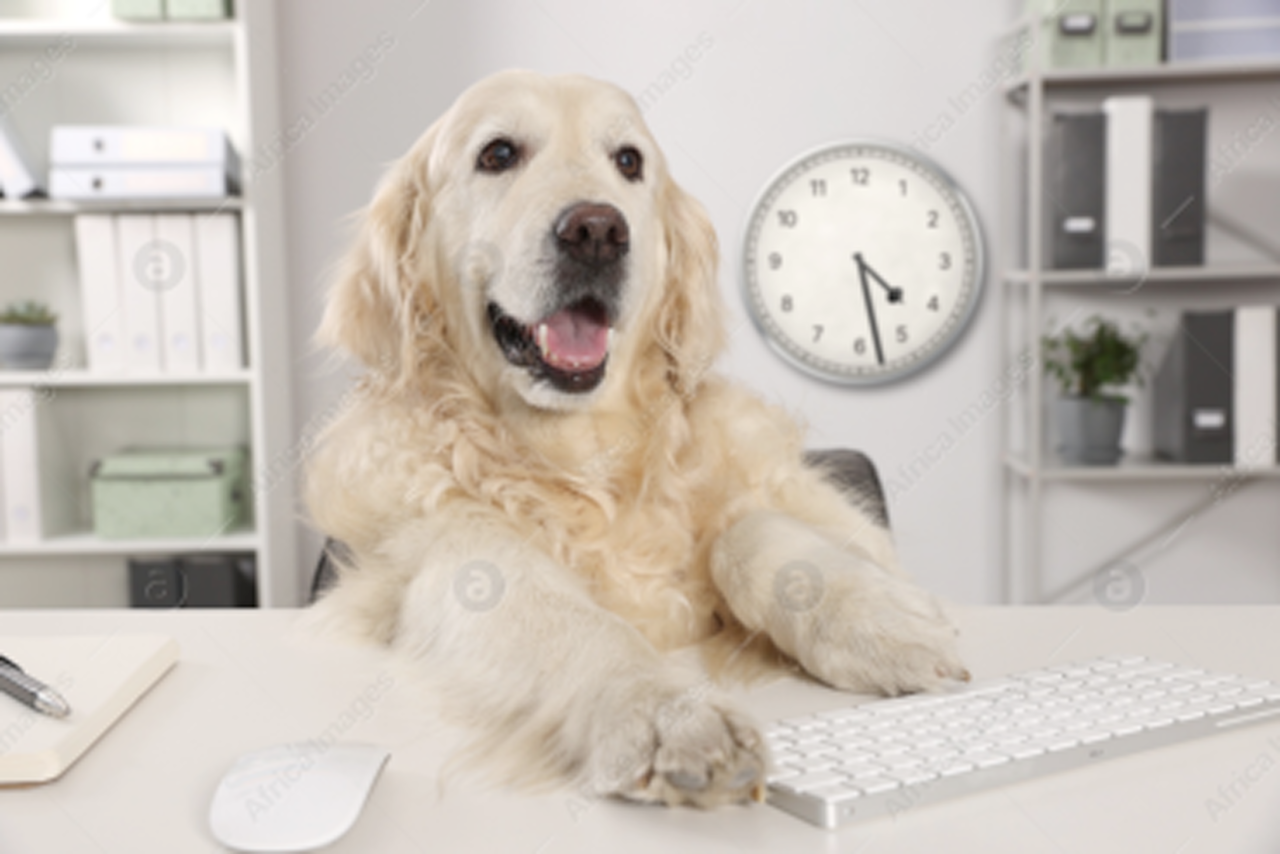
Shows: 4:28
